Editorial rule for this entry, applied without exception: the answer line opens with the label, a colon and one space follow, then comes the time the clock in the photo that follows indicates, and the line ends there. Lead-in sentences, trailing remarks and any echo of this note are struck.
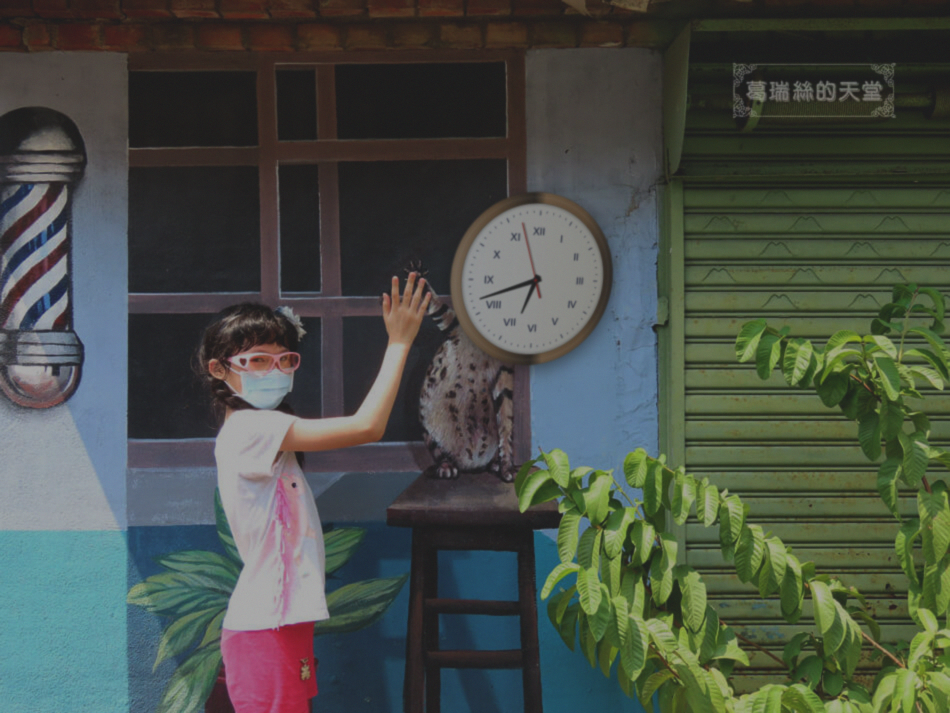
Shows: 6:41:57
